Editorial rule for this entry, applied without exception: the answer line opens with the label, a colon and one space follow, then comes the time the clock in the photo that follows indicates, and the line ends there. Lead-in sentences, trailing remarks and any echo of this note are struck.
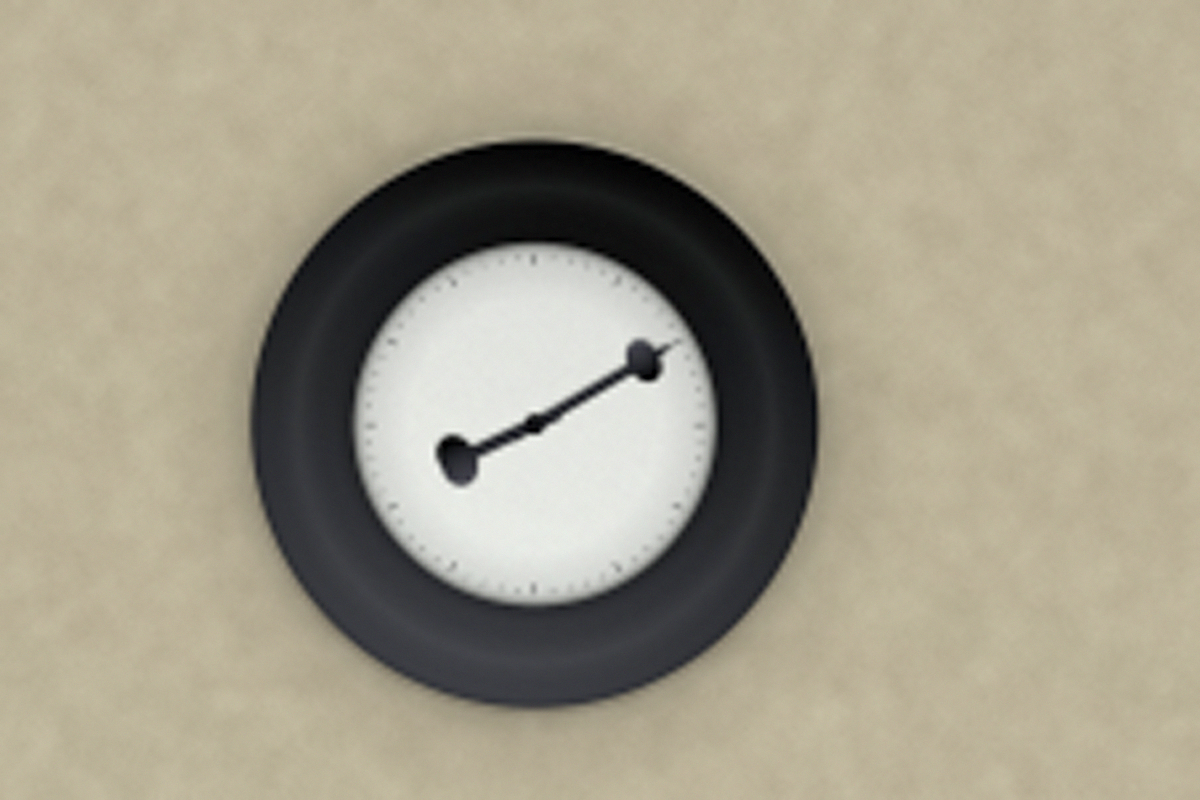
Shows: 8:10
